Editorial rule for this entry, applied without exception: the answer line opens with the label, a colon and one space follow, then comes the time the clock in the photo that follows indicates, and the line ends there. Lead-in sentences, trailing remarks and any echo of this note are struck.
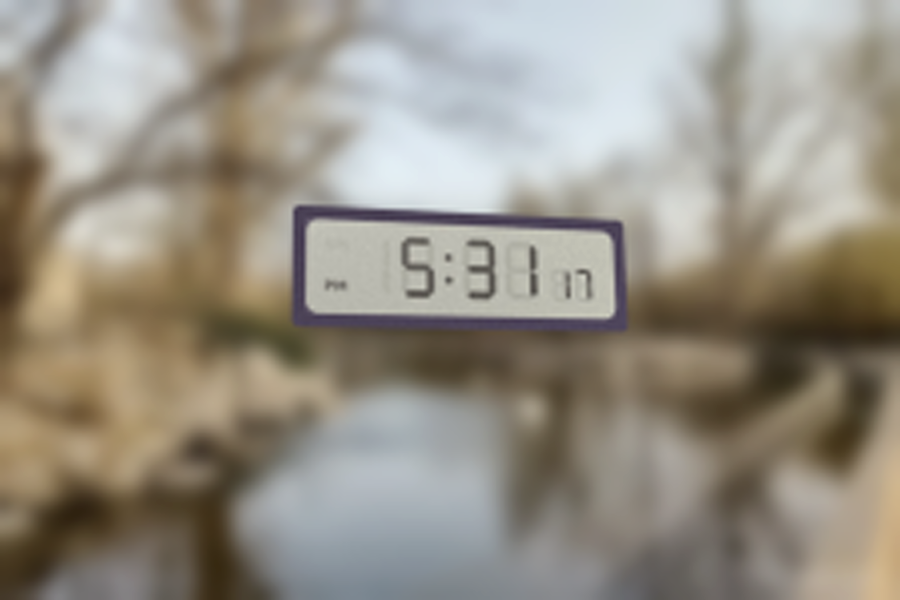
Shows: 5:31:17
